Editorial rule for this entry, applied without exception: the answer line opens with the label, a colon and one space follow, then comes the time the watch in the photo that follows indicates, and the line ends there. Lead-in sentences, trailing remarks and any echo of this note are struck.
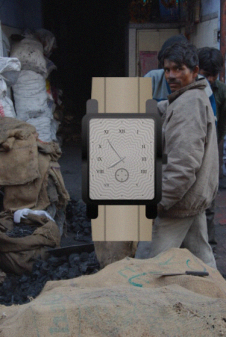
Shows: 7:54
